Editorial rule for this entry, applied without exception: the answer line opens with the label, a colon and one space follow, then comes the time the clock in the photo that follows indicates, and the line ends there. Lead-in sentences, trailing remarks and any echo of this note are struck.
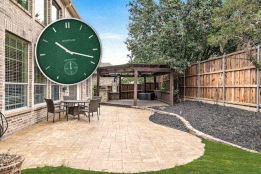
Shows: 10:18
